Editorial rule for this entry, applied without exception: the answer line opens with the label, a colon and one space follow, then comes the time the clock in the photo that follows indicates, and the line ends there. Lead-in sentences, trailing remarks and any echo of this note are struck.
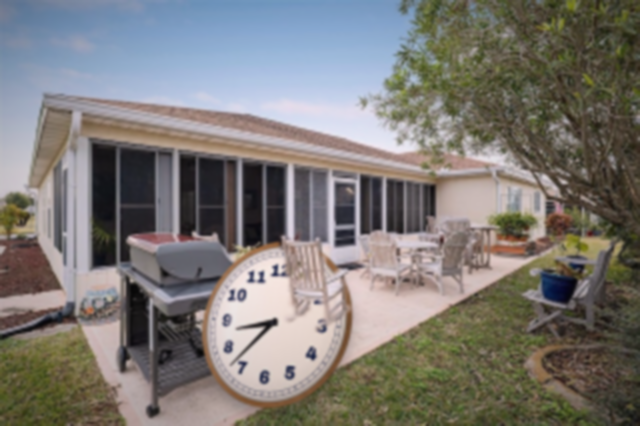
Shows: 8:37
